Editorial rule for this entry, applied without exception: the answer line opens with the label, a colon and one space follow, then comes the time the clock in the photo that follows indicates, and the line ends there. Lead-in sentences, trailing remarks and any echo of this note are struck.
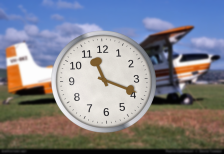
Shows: 11:19
